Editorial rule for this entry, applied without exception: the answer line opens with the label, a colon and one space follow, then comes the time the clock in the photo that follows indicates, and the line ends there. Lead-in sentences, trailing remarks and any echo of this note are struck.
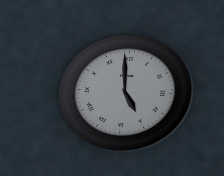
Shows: 4:59
